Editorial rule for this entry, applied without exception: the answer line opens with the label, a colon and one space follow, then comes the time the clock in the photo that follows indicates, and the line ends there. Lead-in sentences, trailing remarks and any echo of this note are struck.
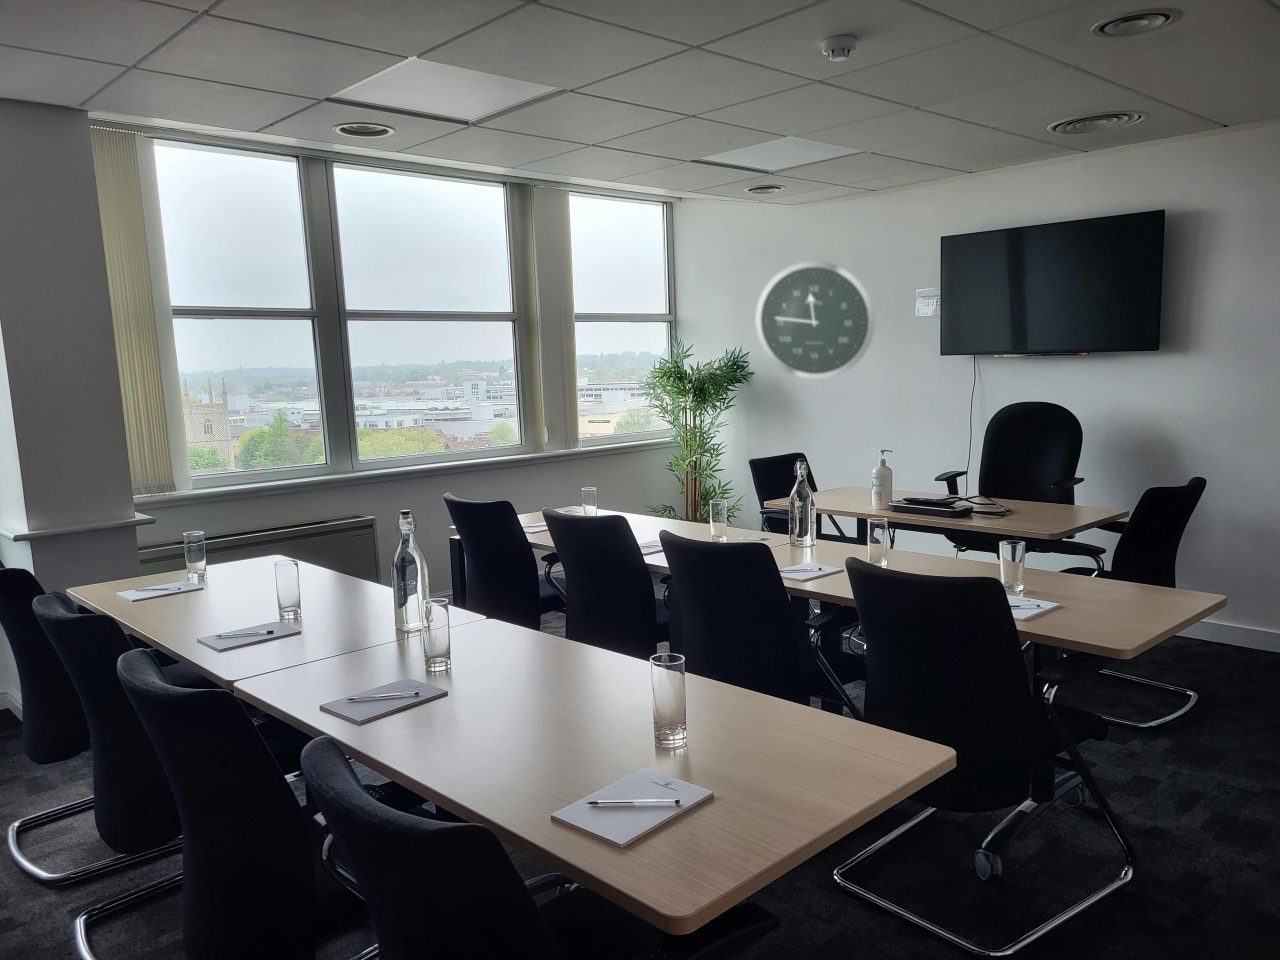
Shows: 11:46
